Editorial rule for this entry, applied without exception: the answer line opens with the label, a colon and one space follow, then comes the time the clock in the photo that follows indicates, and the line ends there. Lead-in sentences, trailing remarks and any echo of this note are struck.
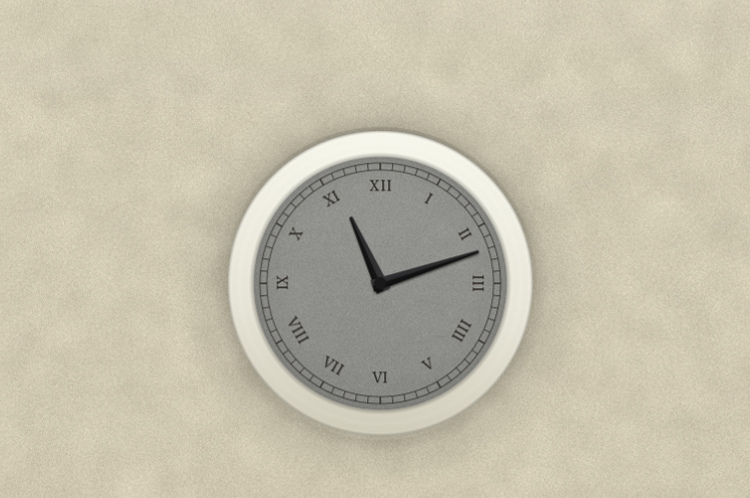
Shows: 11:12
